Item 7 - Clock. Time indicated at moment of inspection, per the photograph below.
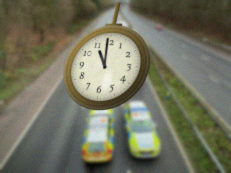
10:59
